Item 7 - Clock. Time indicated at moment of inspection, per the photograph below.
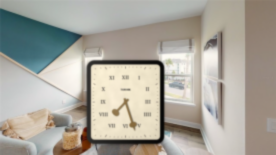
7:27
